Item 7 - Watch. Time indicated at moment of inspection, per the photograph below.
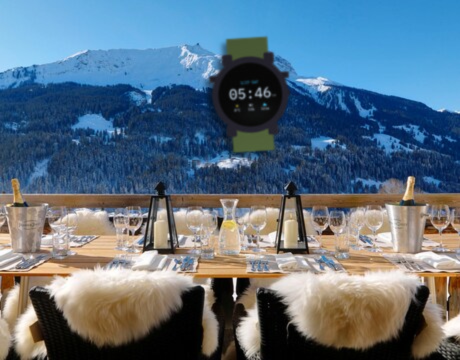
5:46
